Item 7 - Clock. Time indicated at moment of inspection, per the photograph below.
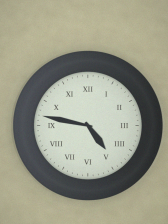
4:47
